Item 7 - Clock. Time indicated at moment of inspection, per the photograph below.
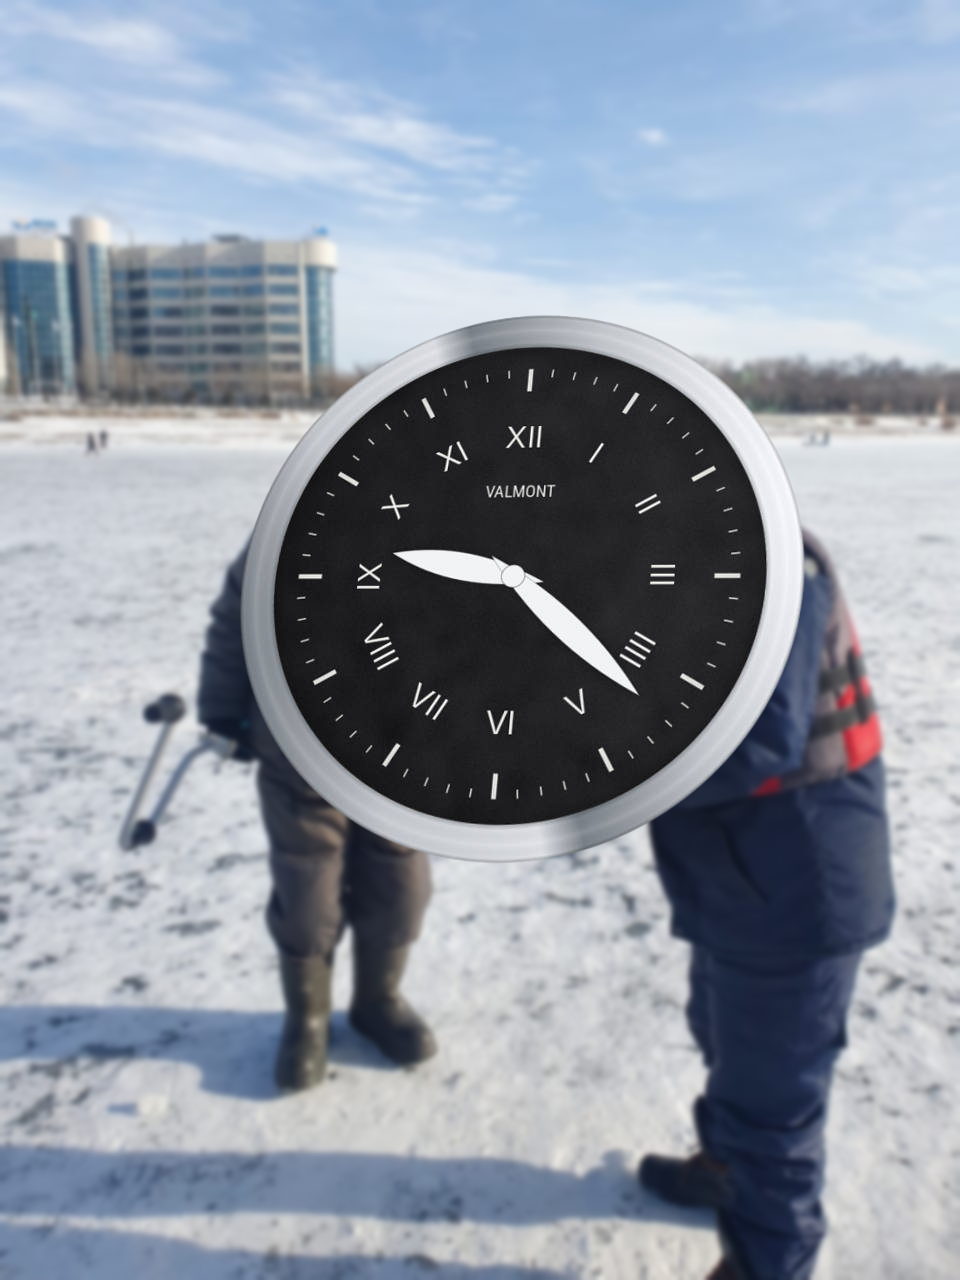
9:22
